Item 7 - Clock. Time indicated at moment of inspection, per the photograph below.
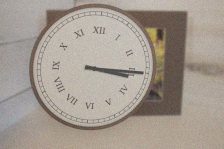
3:15
